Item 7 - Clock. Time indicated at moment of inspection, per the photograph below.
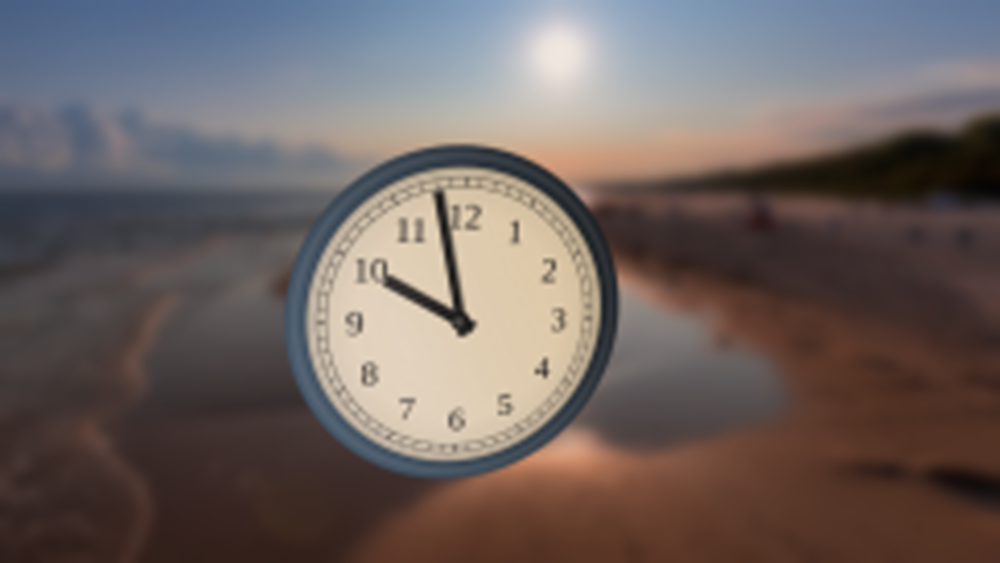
9:58
